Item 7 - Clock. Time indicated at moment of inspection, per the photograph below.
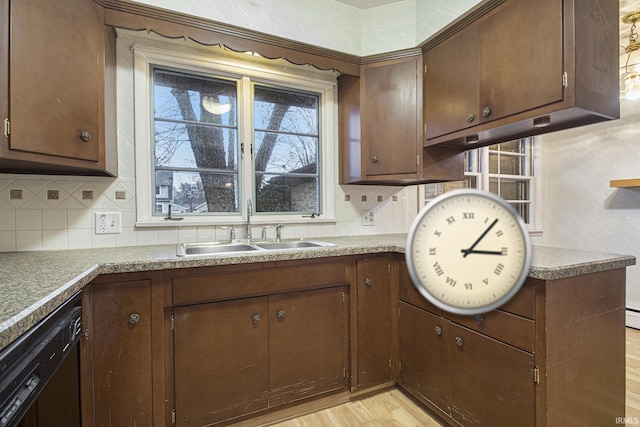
3:07
